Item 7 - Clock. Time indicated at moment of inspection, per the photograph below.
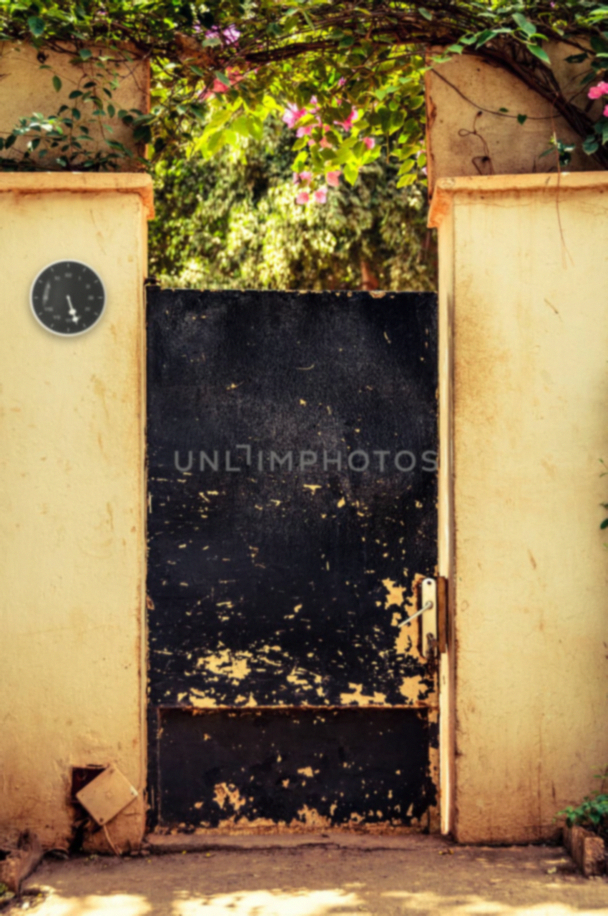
5:27
